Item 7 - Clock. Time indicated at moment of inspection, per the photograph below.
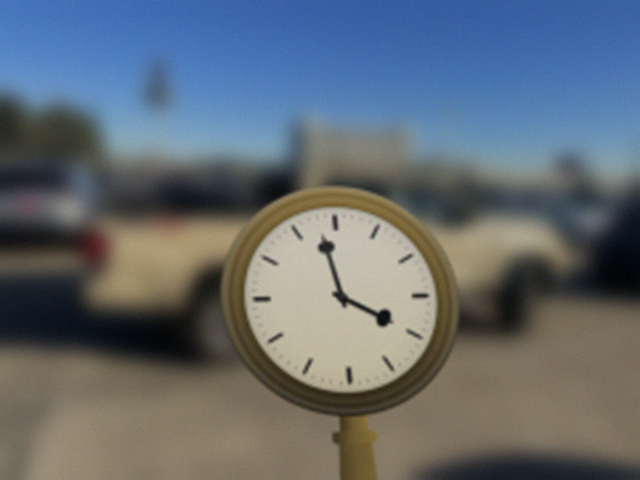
3:58
